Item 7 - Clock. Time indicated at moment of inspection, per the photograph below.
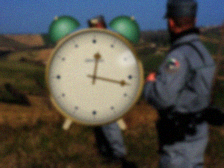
12:17
